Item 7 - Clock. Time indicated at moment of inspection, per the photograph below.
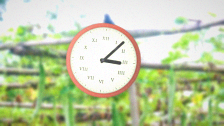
3:07
